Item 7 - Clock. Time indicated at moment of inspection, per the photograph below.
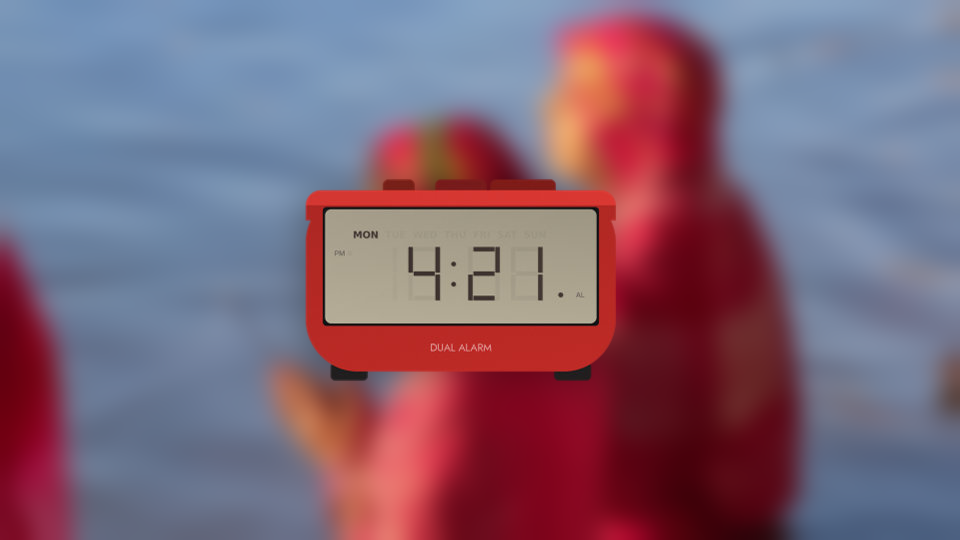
4:21
